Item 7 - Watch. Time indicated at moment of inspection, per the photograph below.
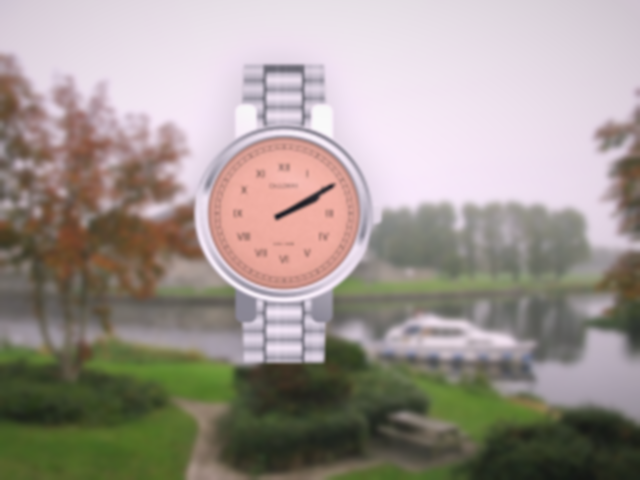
2:10
